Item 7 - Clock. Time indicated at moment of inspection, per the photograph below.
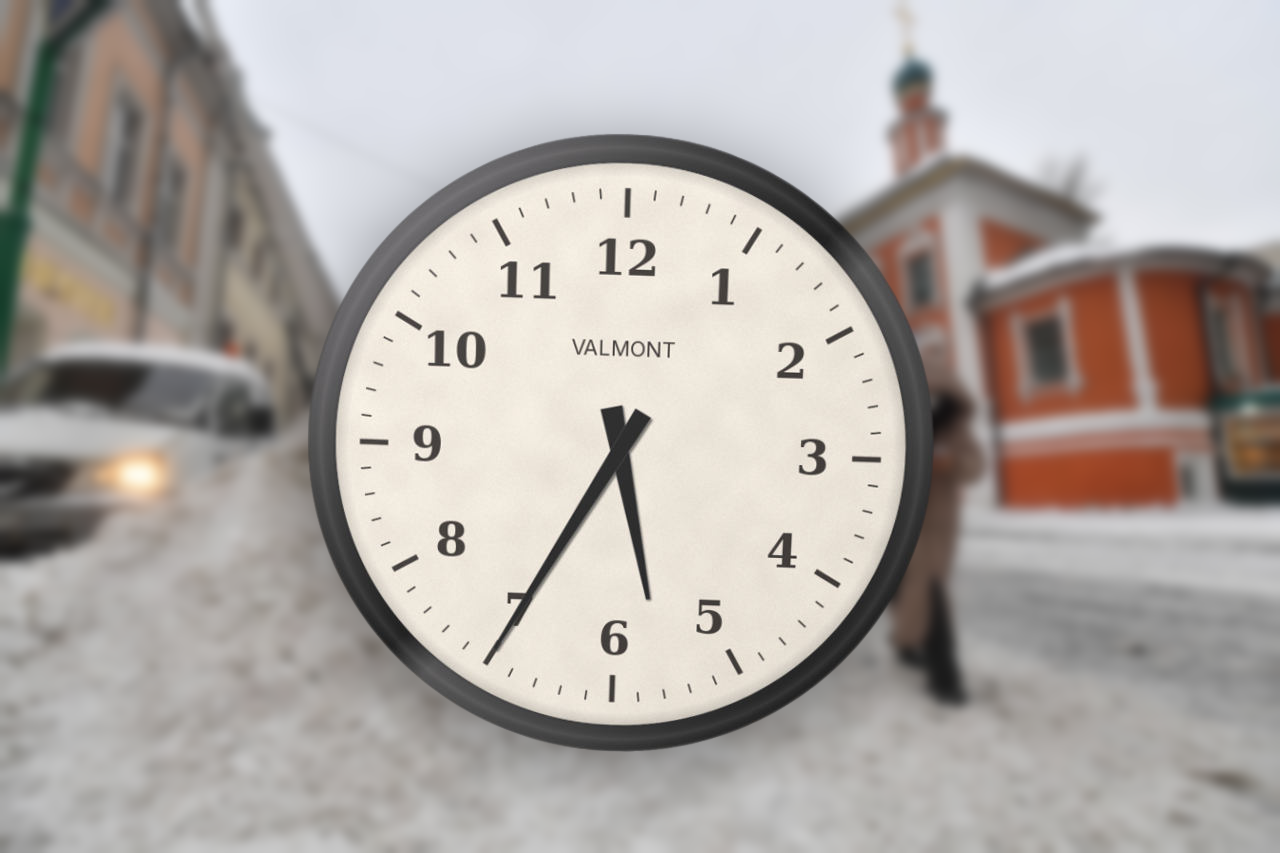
5:35
